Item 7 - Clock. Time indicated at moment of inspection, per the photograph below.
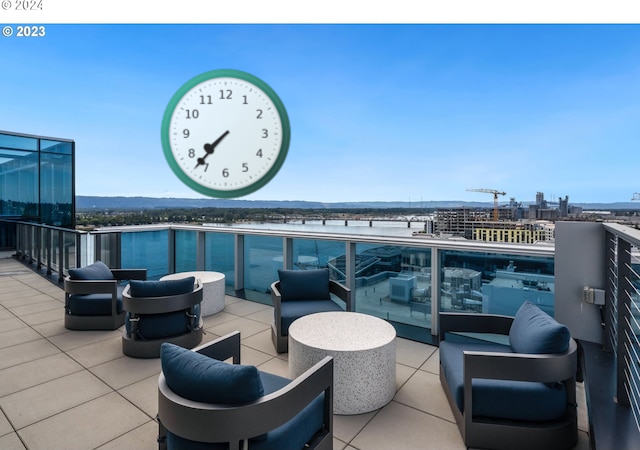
7:37
